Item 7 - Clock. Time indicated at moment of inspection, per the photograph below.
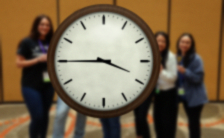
3:45
